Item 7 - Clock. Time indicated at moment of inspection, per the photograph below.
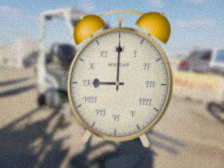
9:00
